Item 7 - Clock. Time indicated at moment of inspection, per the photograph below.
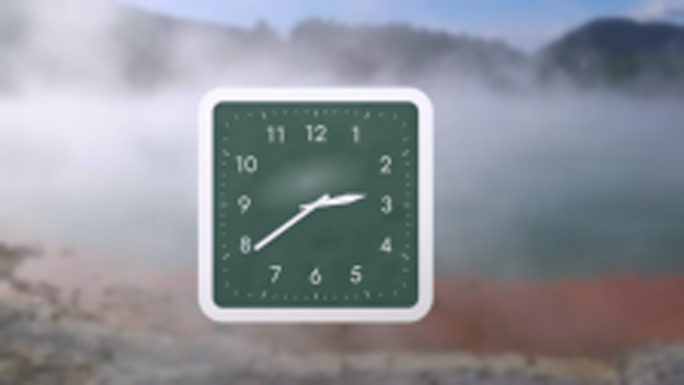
2:39
